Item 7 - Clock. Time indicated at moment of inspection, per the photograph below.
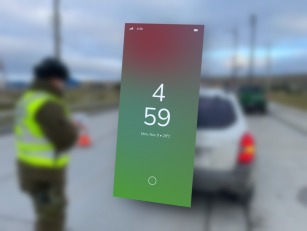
4:59
